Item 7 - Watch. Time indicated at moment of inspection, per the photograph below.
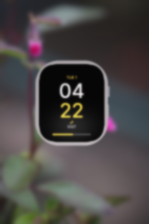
4:22
